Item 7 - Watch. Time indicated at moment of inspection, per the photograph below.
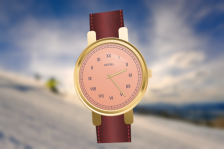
2:24
